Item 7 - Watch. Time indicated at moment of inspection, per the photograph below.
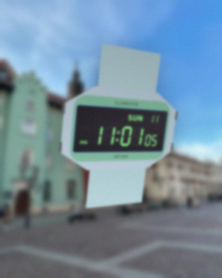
11:01
